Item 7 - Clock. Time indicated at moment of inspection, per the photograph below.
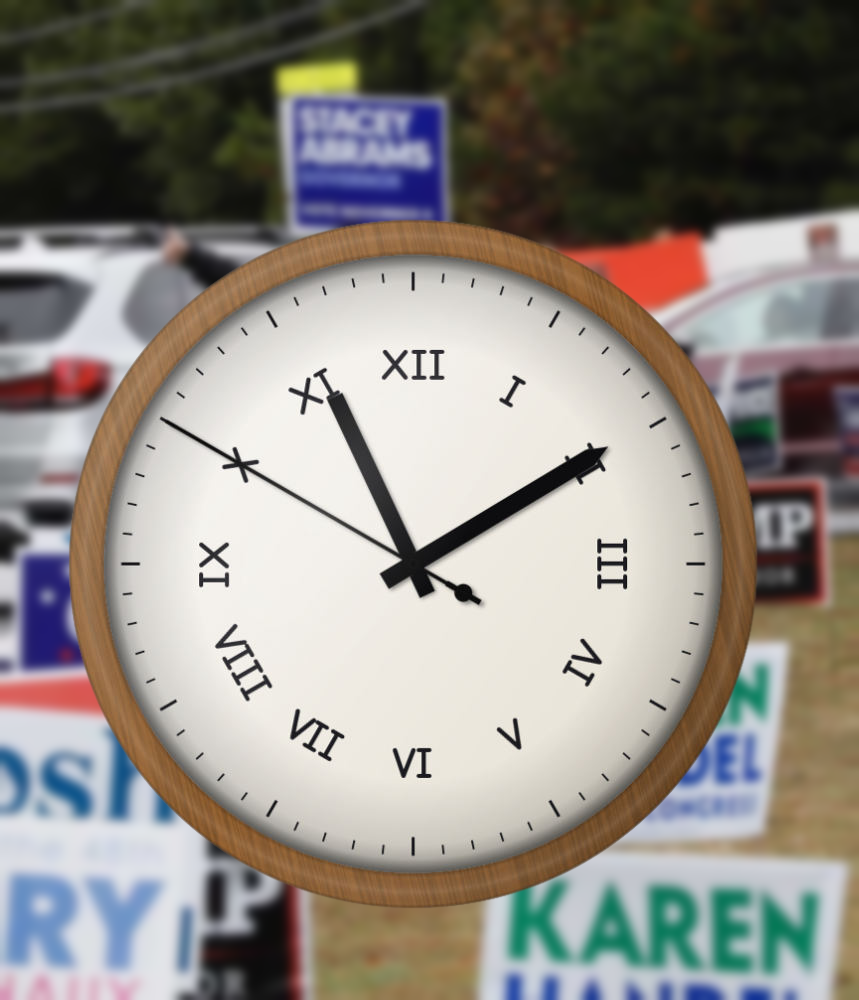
11:09:50
